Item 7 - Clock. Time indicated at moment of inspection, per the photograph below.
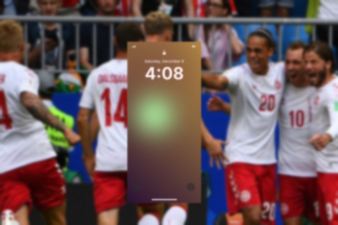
4:08
